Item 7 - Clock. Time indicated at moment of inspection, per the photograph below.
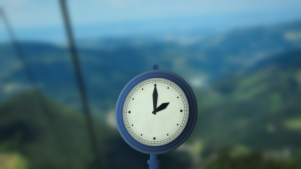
2:00
